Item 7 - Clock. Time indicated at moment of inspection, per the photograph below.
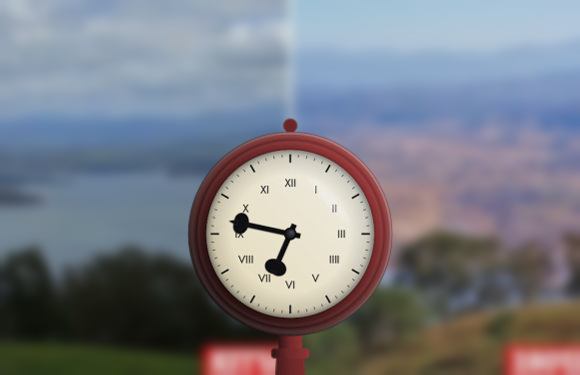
6:47
